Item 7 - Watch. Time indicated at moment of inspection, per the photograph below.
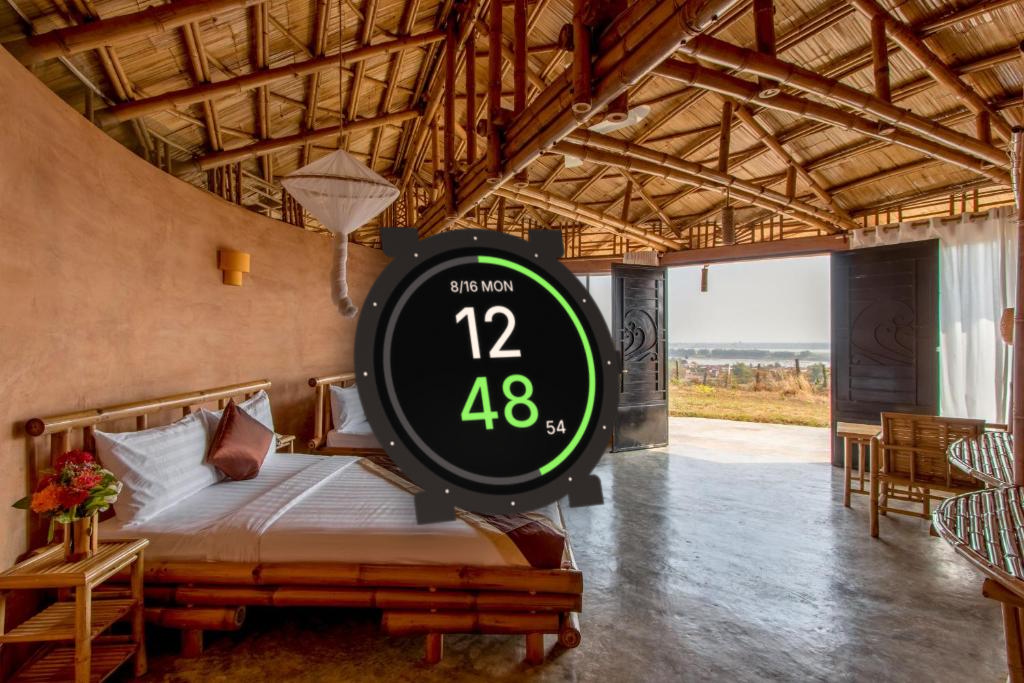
12:48:54
